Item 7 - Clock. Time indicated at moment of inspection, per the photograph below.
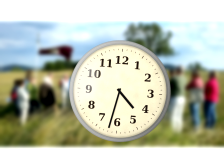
4:32
